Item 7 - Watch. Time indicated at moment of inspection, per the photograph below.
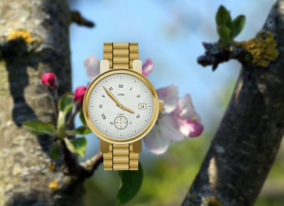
3:53
